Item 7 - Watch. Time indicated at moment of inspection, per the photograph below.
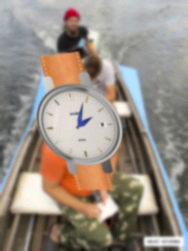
2:04
